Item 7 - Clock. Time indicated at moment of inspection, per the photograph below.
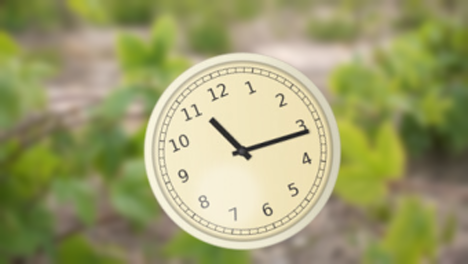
11:16
